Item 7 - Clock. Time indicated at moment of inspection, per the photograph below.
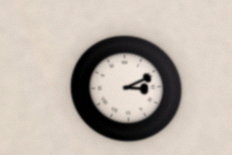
3:11
